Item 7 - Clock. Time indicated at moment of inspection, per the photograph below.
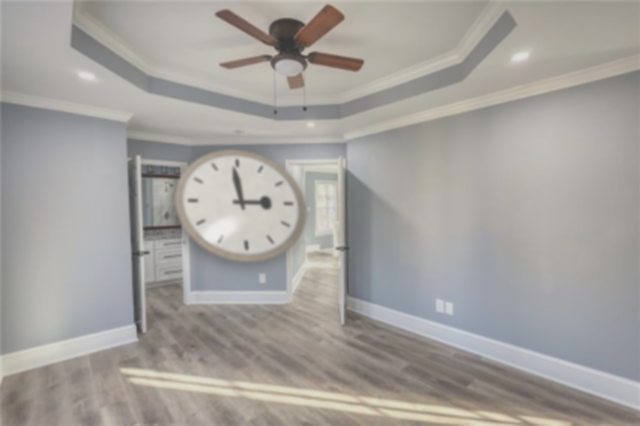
2:59
